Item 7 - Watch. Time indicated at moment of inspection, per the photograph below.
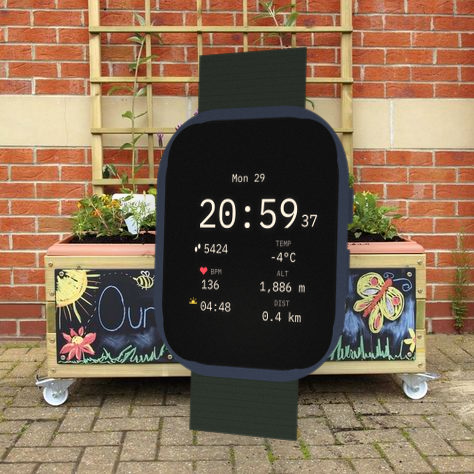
20:59:37
